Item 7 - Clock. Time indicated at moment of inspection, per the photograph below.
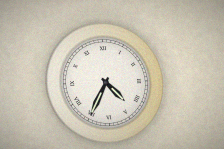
4:35
